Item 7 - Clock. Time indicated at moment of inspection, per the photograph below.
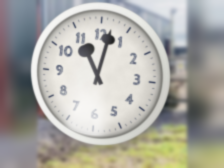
11:02
